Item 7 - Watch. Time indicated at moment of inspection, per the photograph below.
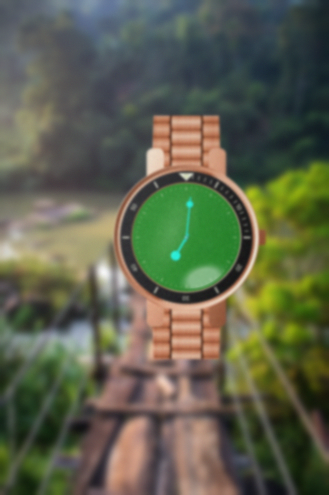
7:01
